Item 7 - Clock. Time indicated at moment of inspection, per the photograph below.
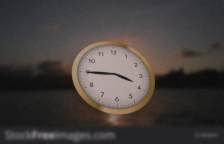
3:45
